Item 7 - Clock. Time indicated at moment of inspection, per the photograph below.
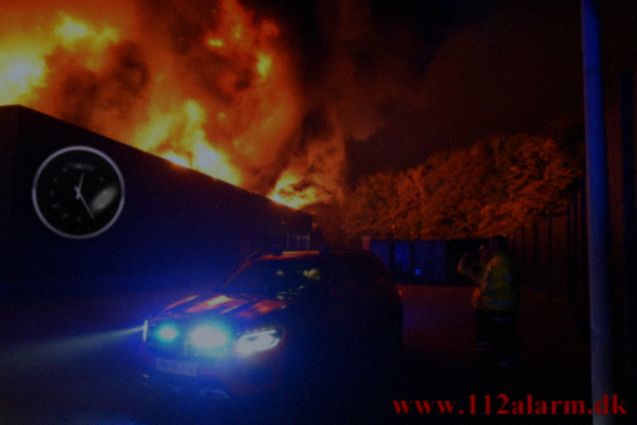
12:25
